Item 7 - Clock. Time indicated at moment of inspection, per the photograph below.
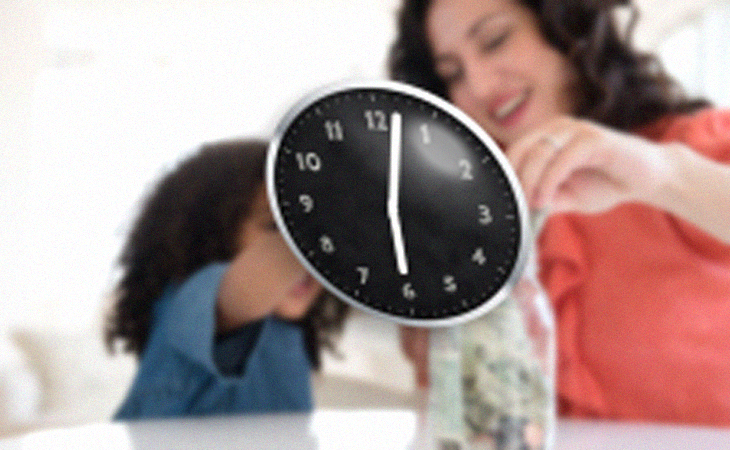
6:02
